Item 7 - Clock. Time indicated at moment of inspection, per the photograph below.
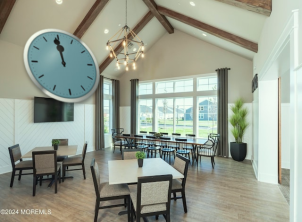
11:59
